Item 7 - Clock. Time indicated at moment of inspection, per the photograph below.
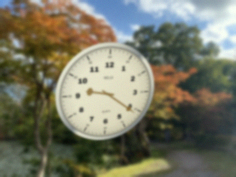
9:21
